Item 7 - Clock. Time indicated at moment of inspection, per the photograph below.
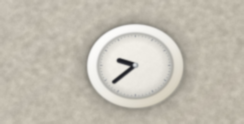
9:38
